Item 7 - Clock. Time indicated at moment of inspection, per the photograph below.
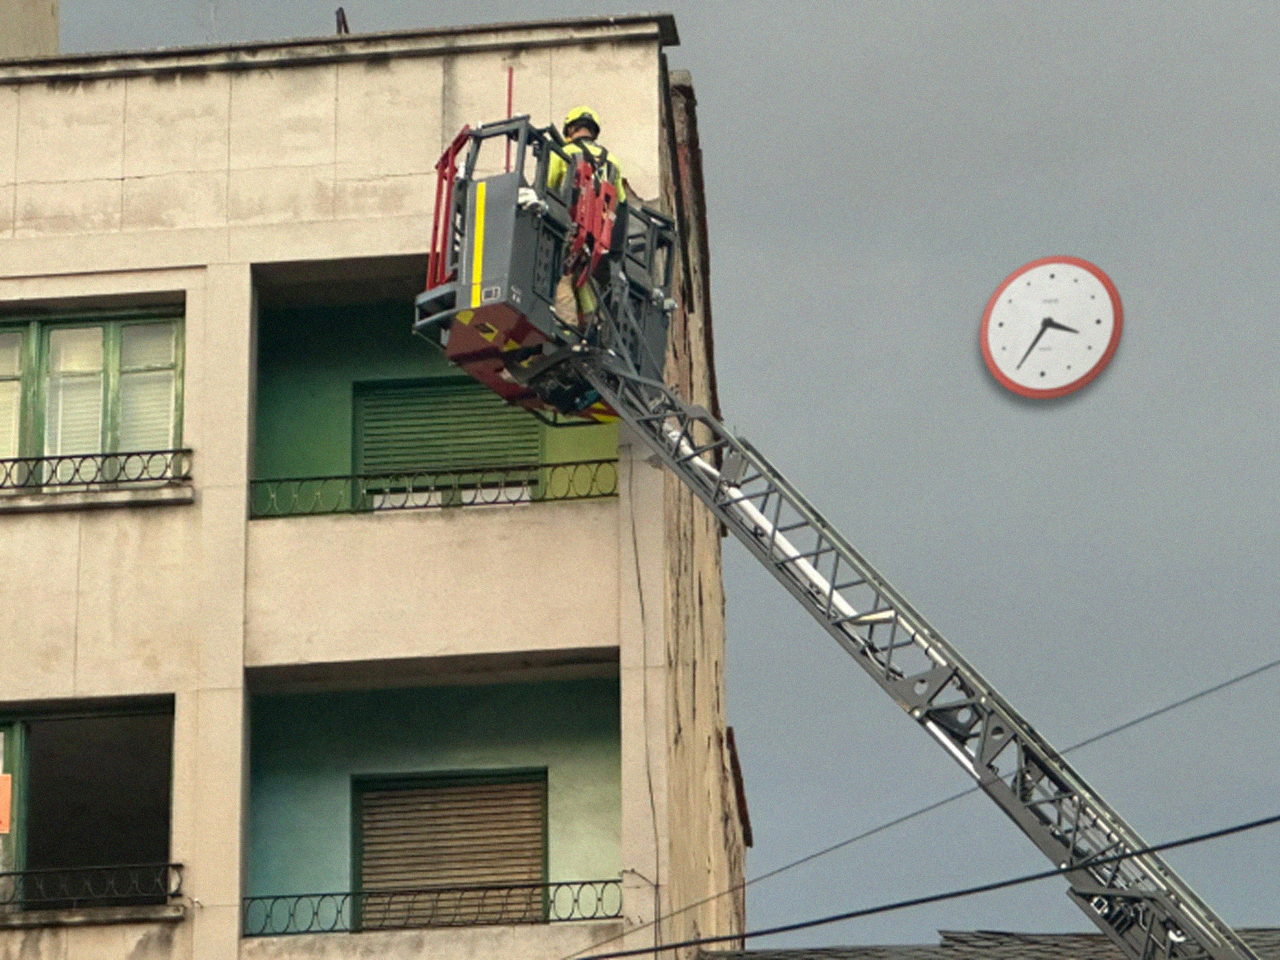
3:35
